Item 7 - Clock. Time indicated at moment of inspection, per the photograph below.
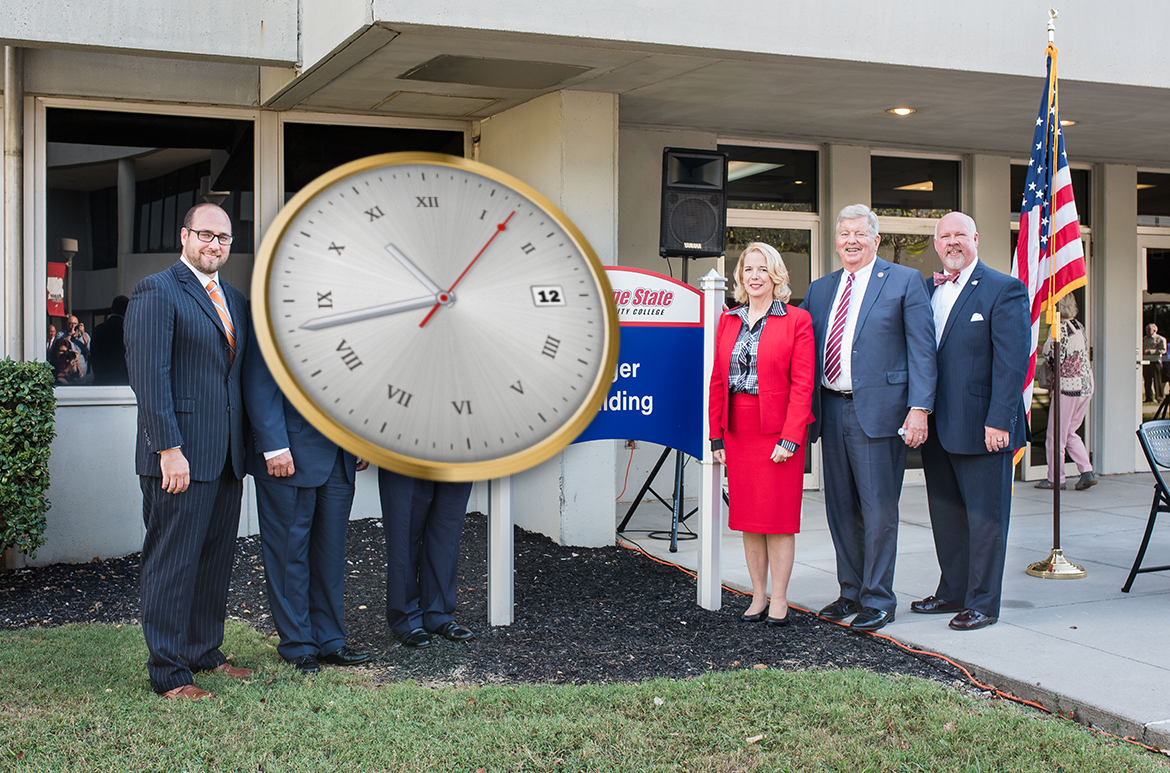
10:43:07
